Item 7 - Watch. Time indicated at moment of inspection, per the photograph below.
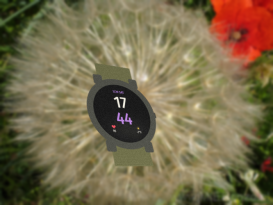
17:44
